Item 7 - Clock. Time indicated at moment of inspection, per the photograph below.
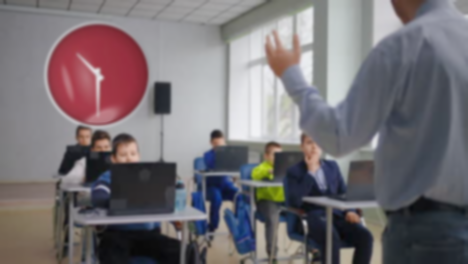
10:30
